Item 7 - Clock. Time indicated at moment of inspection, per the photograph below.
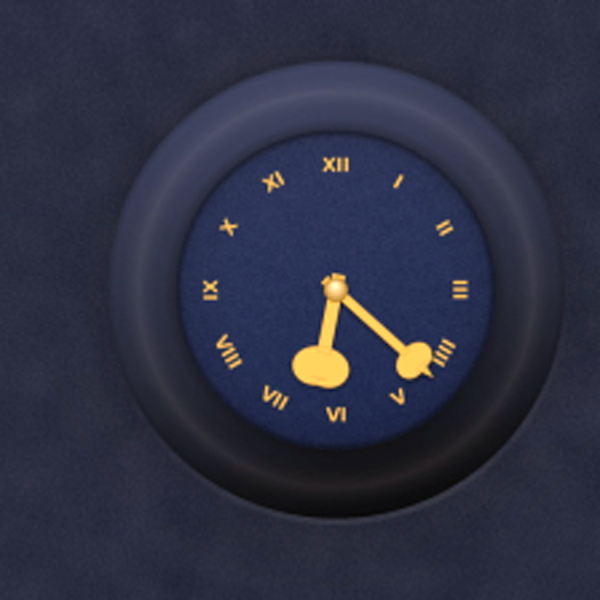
6:22
